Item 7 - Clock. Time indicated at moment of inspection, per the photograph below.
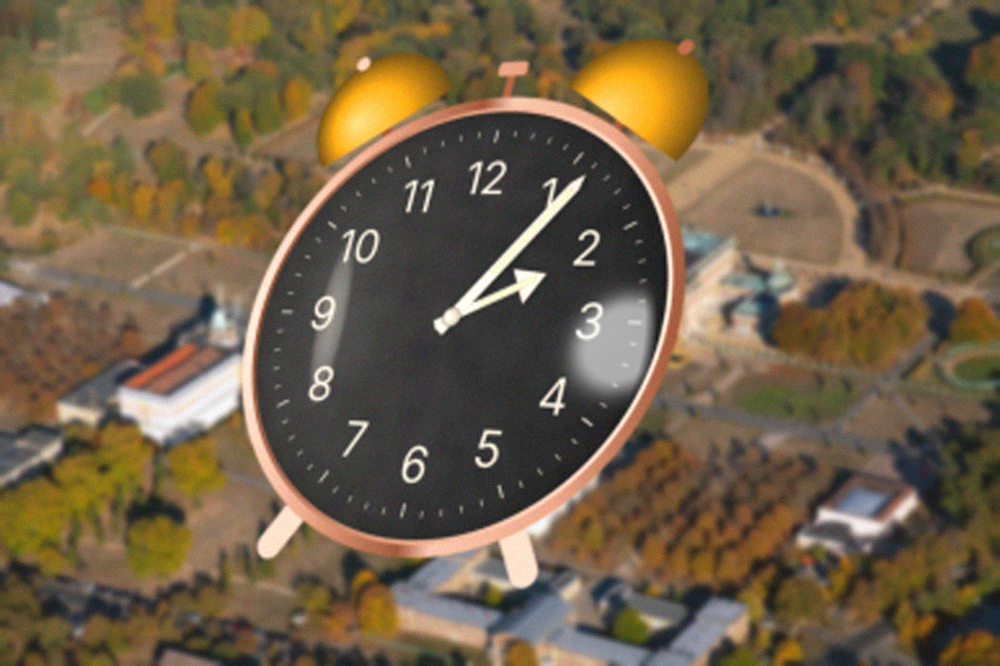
2:06
